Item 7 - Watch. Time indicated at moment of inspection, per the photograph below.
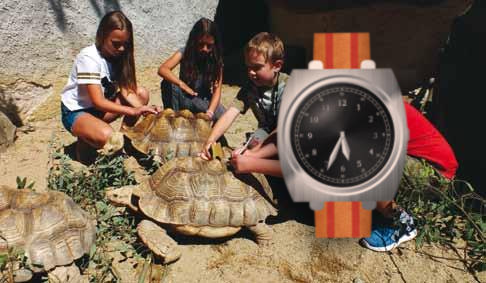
5:34
